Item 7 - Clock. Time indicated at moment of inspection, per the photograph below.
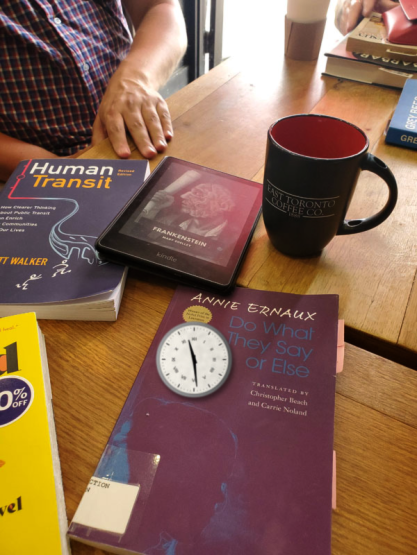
11:29
